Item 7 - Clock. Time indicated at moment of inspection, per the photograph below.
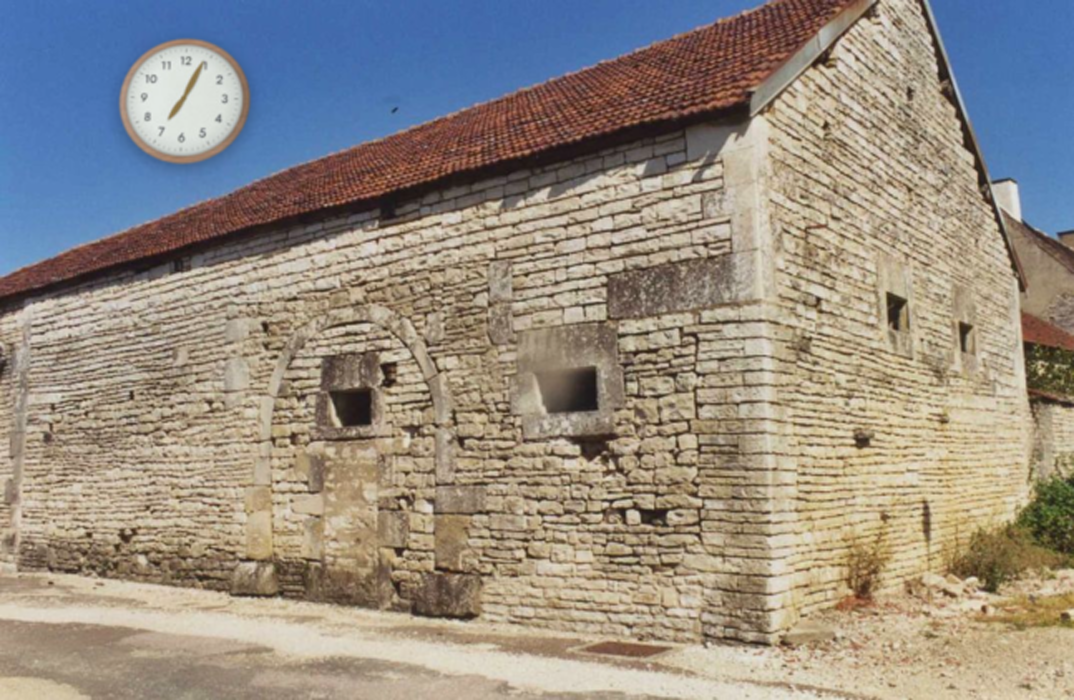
7:04
